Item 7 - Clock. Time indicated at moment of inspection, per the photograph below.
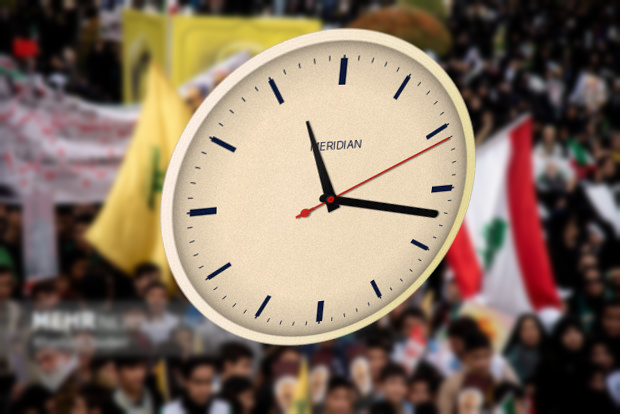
11:17:11
